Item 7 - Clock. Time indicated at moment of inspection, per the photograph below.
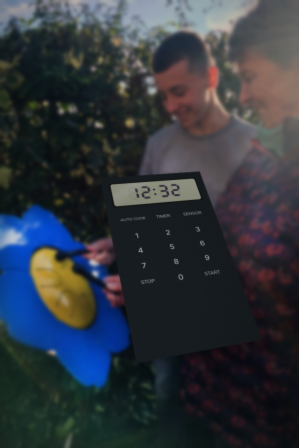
12:32
